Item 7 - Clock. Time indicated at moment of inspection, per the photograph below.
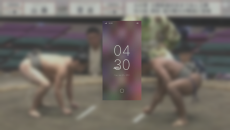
4:30
